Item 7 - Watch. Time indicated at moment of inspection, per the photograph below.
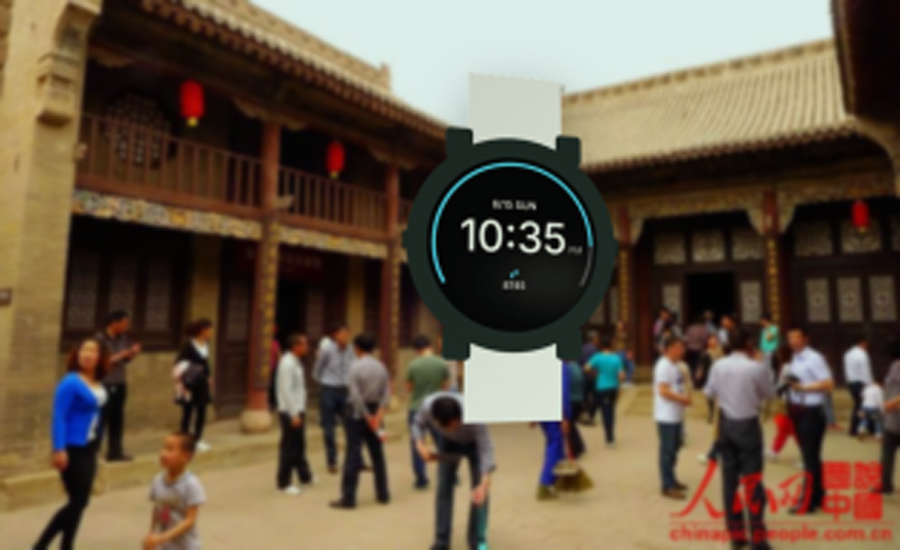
10:35
